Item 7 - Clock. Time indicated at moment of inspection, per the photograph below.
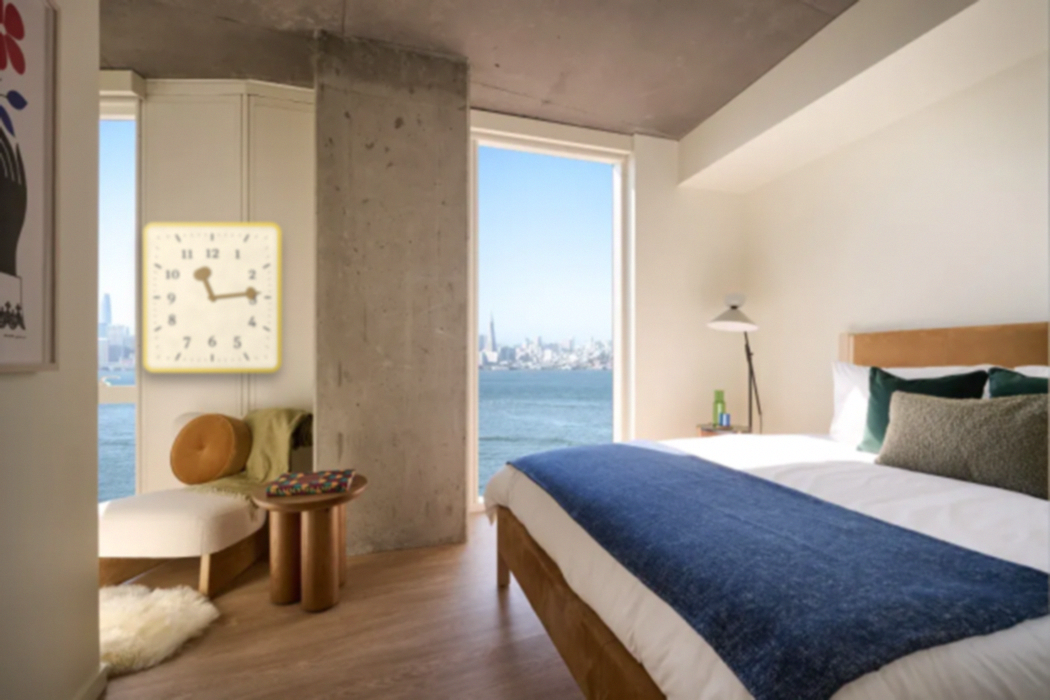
11:14
